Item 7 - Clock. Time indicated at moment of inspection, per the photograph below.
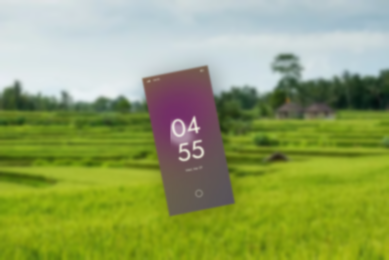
4:55
